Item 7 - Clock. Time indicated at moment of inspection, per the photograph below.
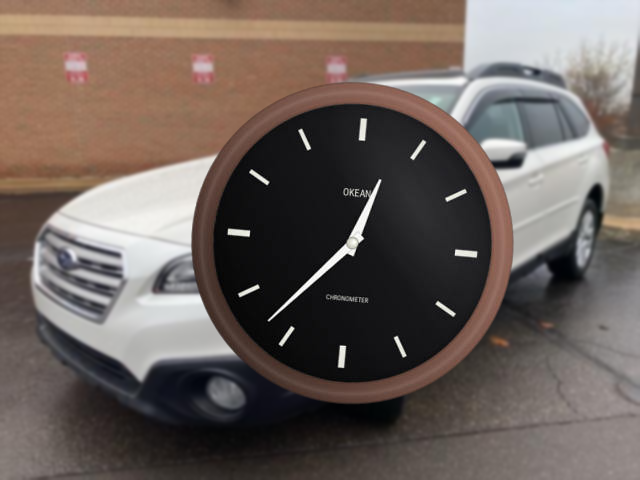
12:37
